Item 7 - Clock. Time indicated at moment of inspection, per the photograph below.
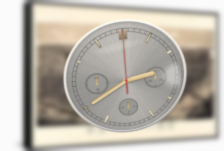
2:40
